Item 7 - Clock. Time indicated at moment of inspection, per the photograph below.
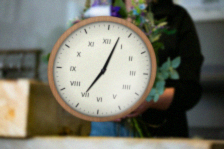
7:03
